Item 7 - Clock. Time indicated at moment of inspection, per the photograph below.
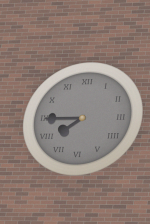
7:45
